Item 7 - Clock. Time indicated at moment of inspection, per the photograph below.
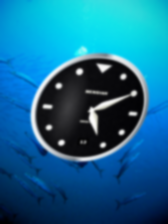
5:10
